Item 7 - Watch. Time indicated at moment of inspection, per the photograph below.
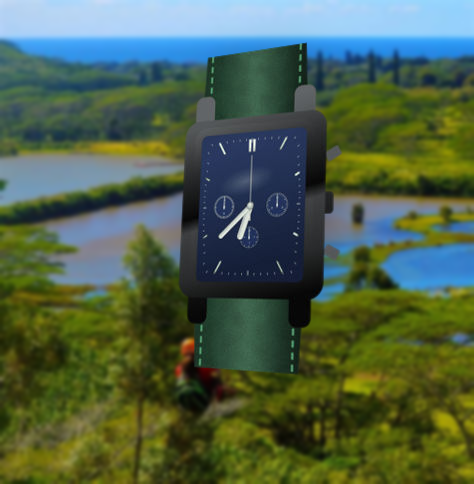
6:38
